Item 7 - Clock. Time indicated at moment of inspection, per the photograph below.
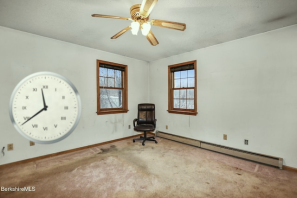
11:39
